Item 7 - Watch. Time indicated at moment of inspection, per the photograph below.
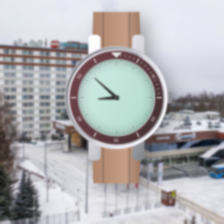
8:52
